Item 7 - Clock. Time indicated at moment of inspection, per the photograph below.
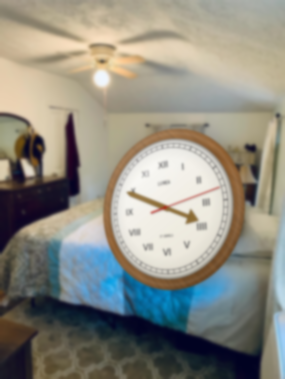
3:49:13
